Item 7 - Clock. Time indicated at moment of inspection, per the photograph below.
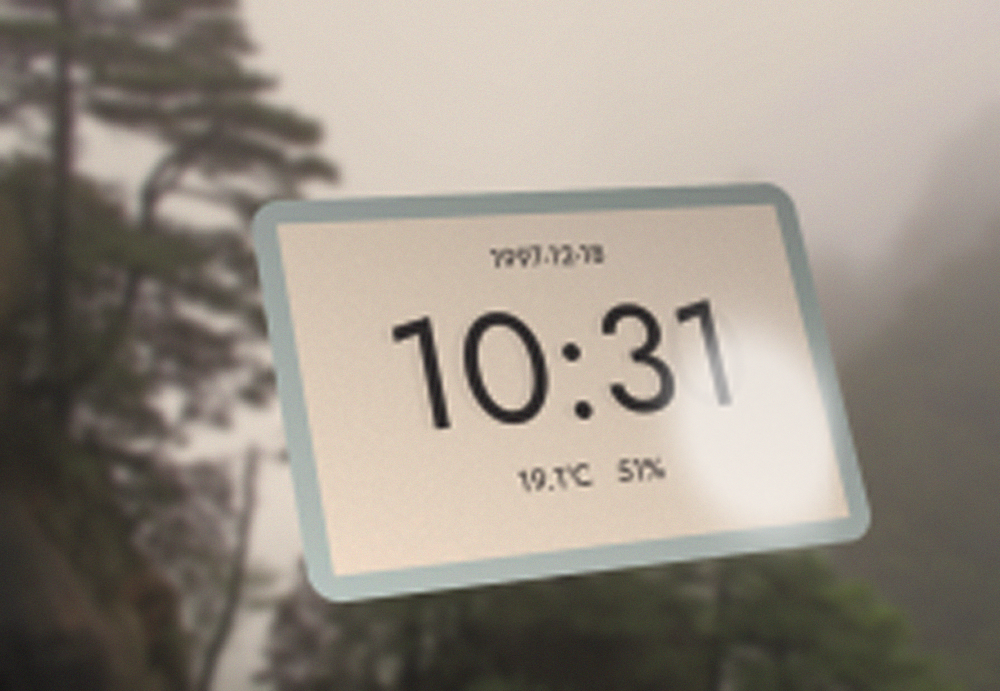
10:31
